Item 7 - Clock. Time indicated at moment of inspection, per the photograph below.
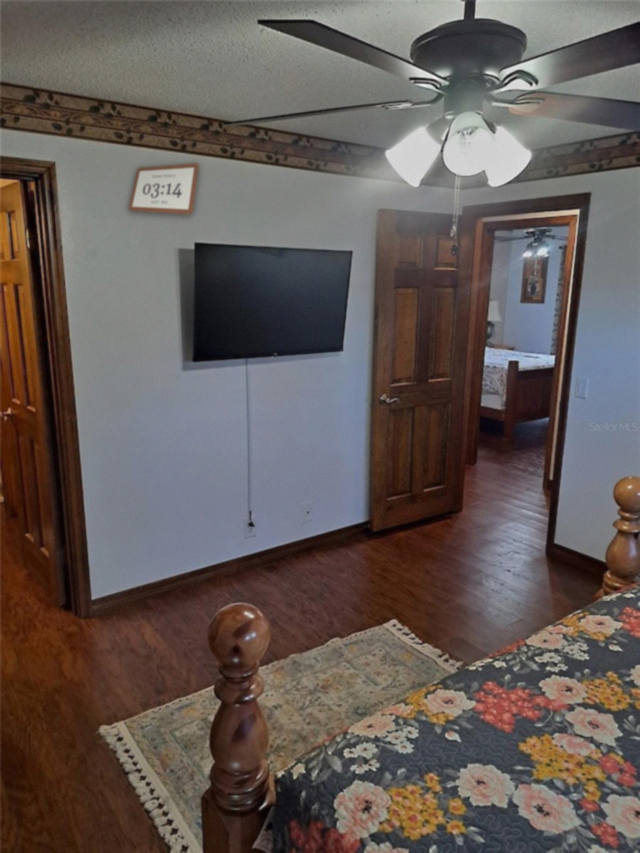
3:14
